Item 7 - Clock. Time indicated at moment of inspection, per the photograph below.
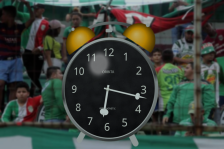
6:17
